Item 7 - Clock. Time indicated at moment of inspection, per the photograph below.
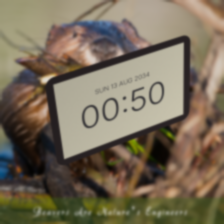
0:50
